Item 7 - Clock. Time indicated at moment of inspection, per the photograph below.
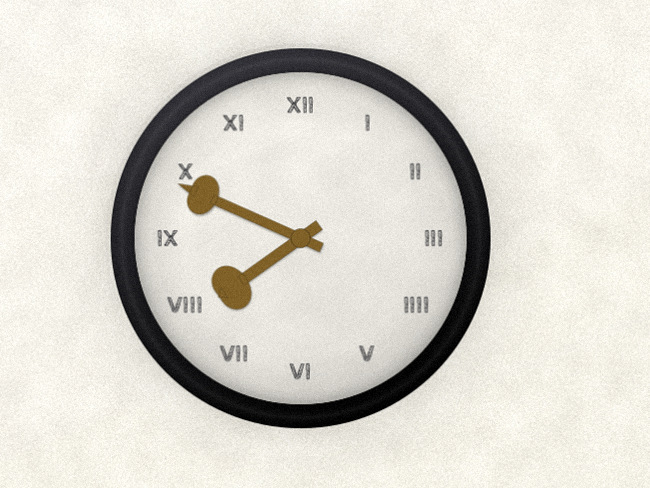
7:49
